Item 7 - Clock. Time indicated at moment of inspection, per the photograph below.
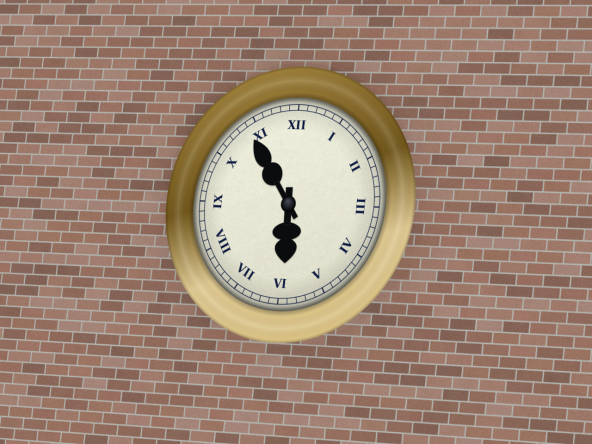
5:54
